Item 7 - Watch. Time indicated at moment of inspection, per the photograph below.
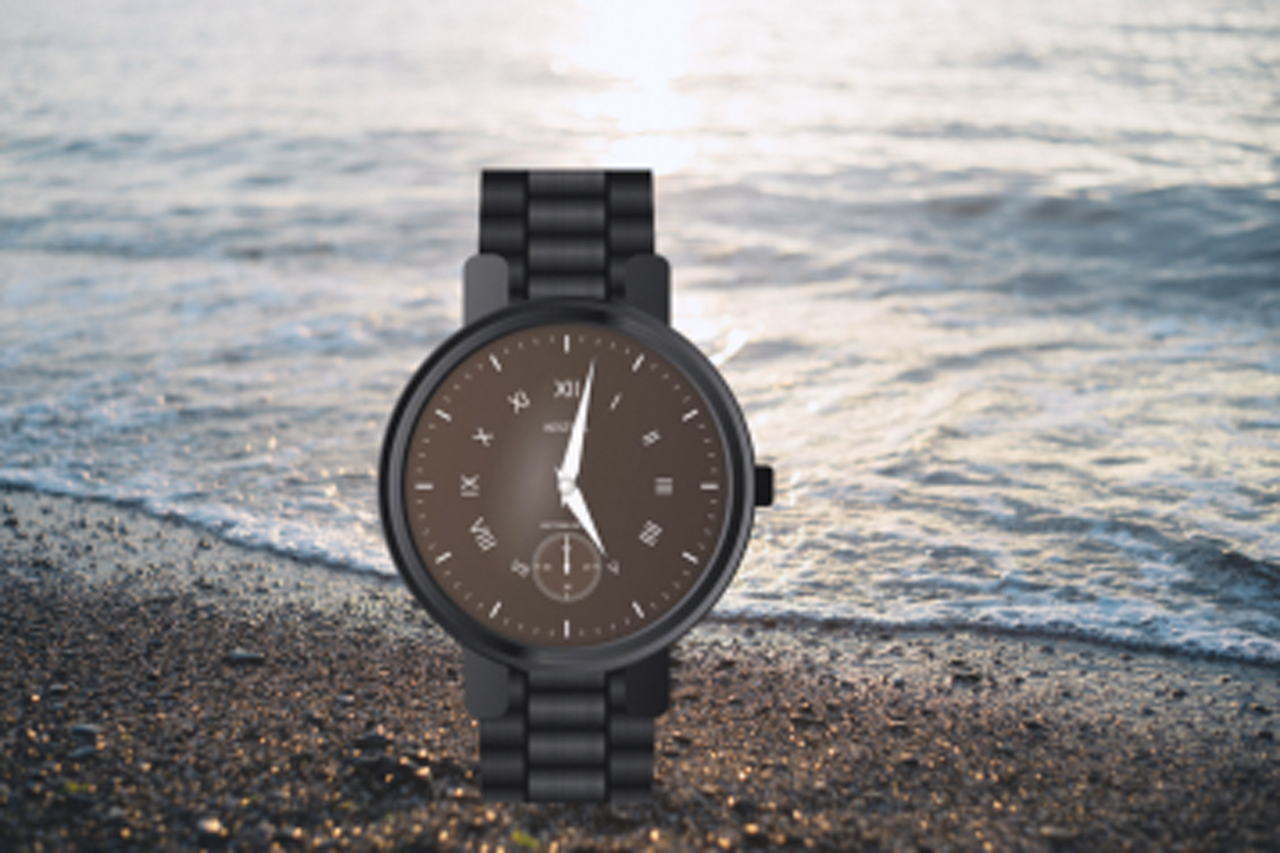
5:02
